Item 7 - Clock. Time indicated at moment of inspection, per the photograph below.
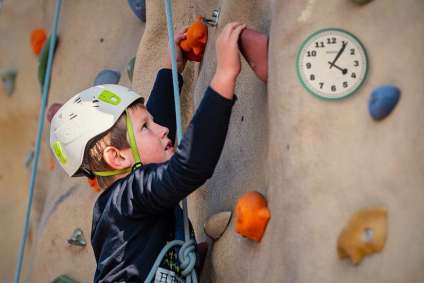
4:06
